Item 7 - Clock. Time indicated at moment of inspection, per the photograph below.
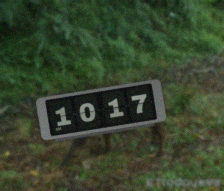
10:17
